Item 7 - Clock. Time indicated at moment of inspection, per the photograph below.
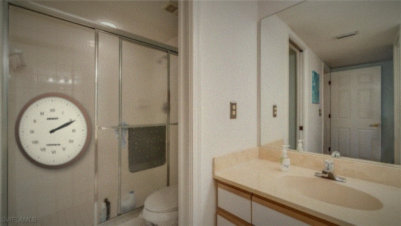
2:11
